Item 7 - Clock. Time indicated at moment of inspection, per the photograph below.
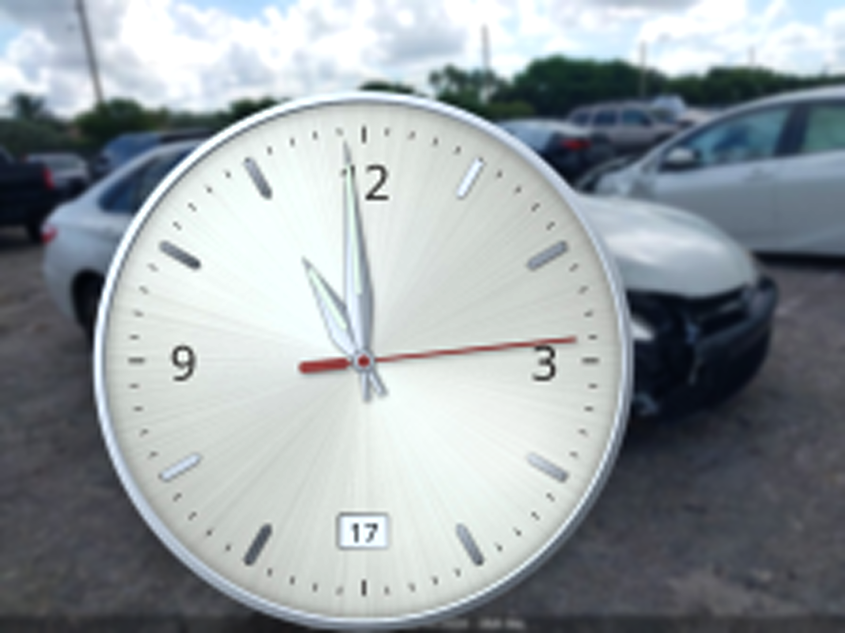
10:59:14
